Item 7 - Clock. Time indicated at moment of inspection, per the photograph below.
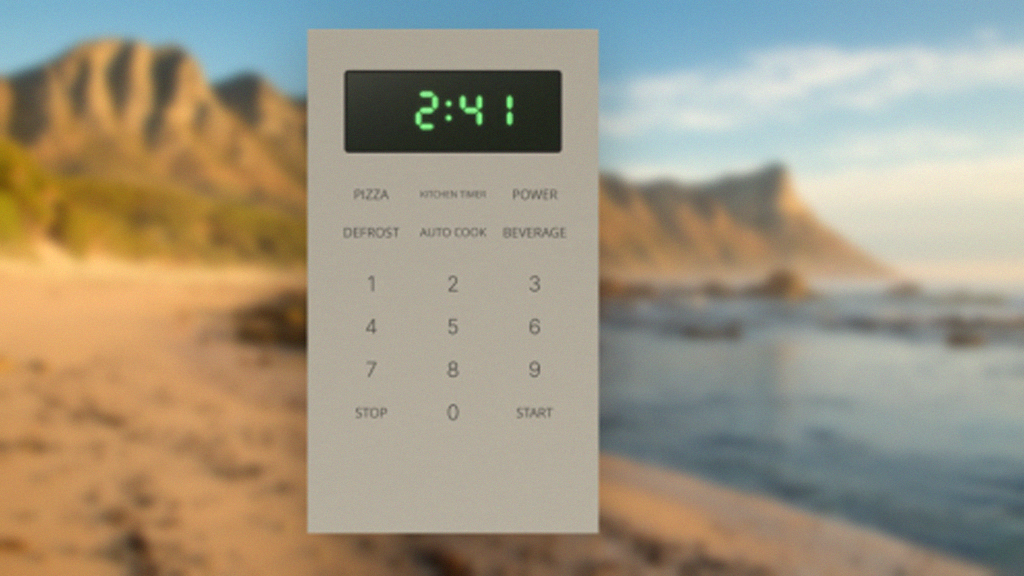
2:41
